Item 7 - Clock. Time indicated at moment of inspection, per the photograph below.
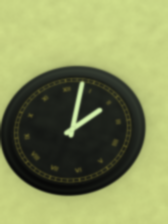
2:03
